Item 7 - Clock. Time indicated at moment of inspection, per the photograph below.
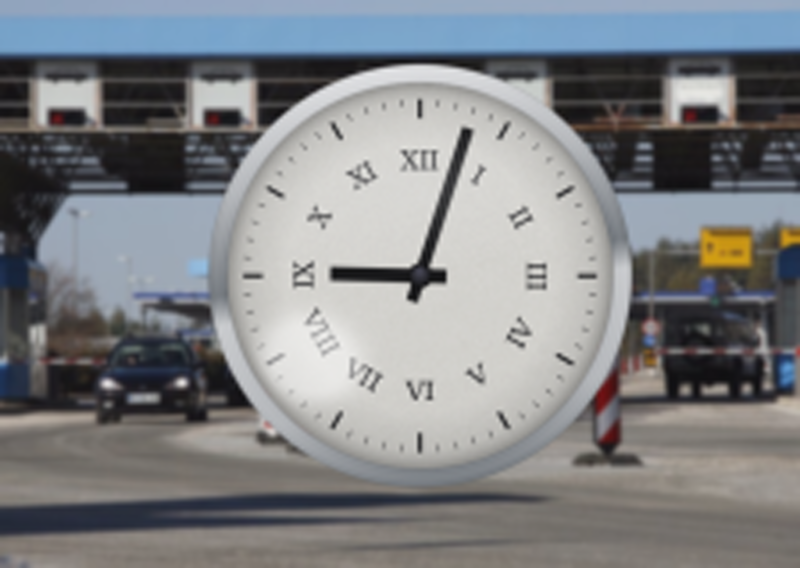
9:03
